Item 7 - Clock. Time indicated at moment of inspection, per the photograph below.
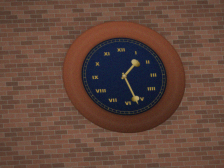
1:27
